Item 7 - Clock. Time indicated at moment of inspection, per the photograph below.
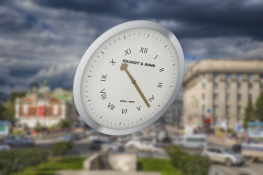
10:22
